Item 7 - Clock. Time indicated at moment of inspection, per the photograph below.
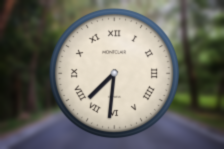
7:31
